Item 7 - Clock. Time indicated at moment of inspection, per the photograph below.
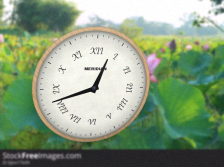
12:42
